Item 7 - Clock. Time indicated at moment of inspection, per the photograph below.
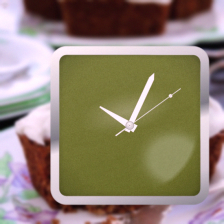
10:04:09
